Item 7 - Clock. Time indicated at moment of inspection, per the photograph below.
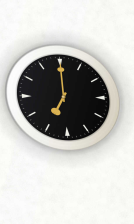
7:00
